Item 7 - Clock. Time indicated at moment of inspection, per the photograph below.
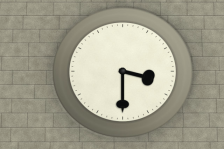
3:30
